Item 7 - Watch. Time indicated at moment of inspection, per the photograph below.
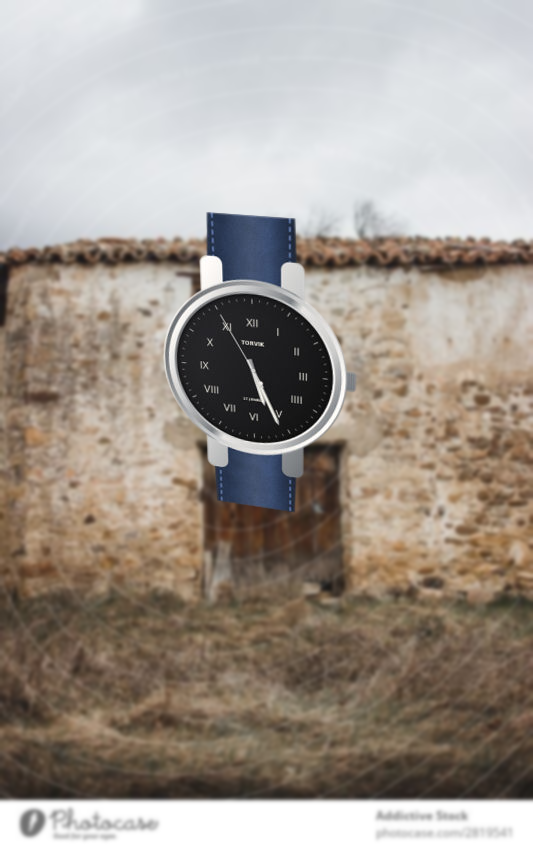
5:25:55
